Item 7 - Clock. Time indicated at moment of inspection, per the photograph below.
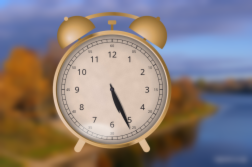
5:26
